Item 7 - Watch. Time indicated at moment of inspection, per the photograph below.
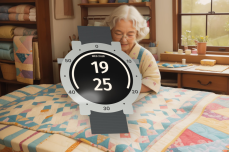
19:25
